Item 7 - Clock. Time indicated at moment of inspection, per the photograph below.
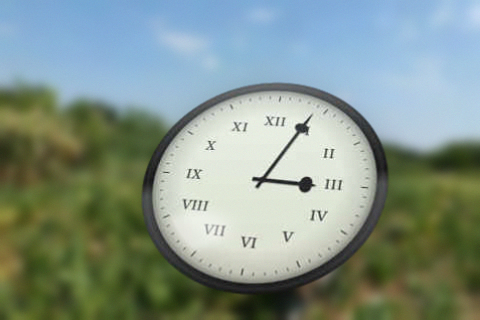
3:04
